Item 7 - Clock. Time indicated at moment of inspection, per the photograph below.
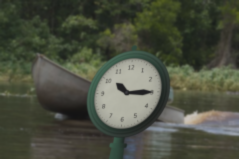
10:15
